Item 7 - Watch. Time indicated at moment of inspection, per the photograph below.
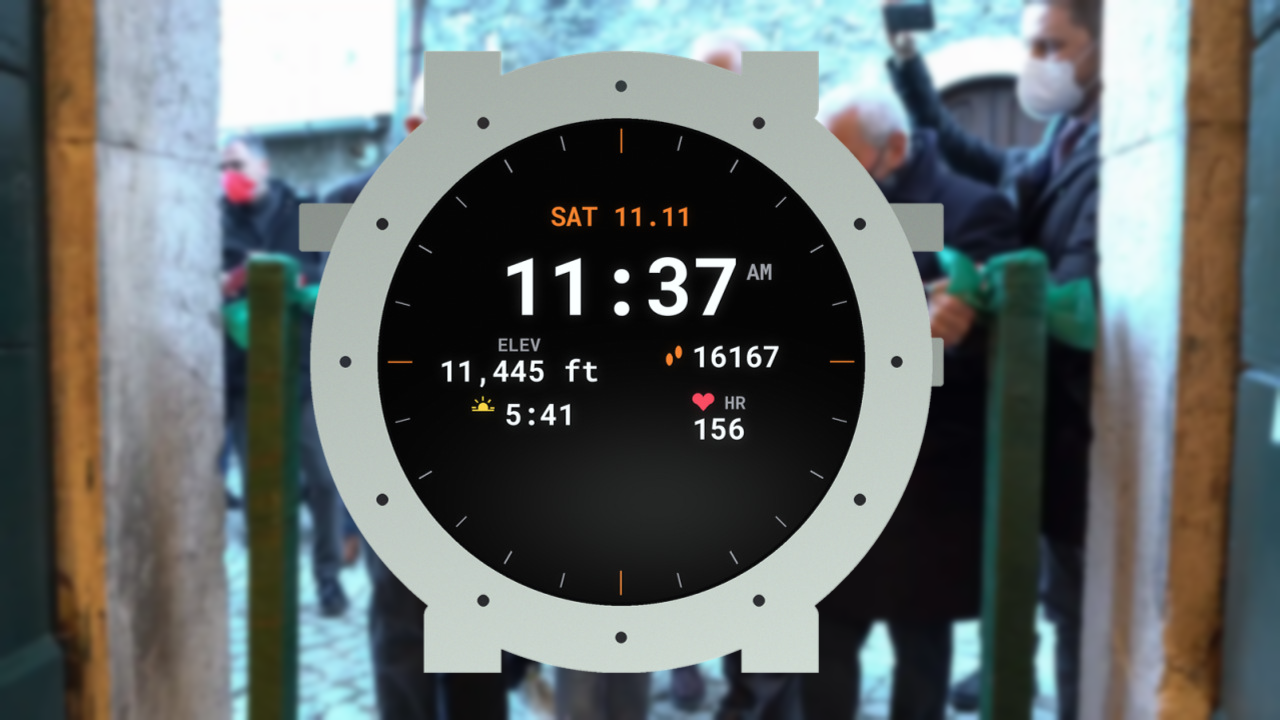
11:37
